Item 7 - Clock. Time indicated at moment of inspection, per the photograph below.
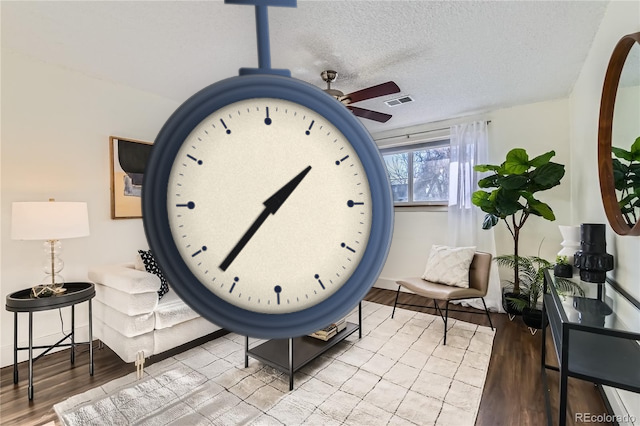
1:37
